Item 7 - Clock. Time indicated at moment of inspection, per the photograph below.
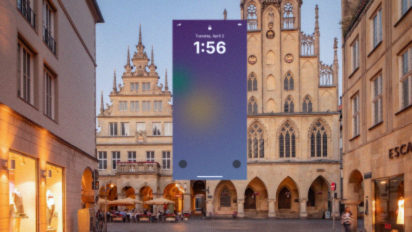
1:56
